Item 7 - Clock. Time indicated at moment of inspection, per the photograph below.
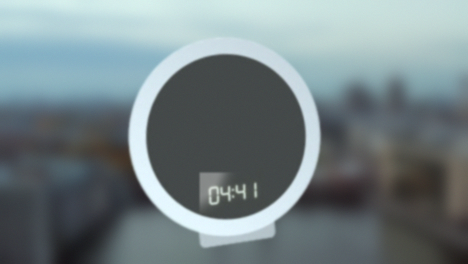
4:41
